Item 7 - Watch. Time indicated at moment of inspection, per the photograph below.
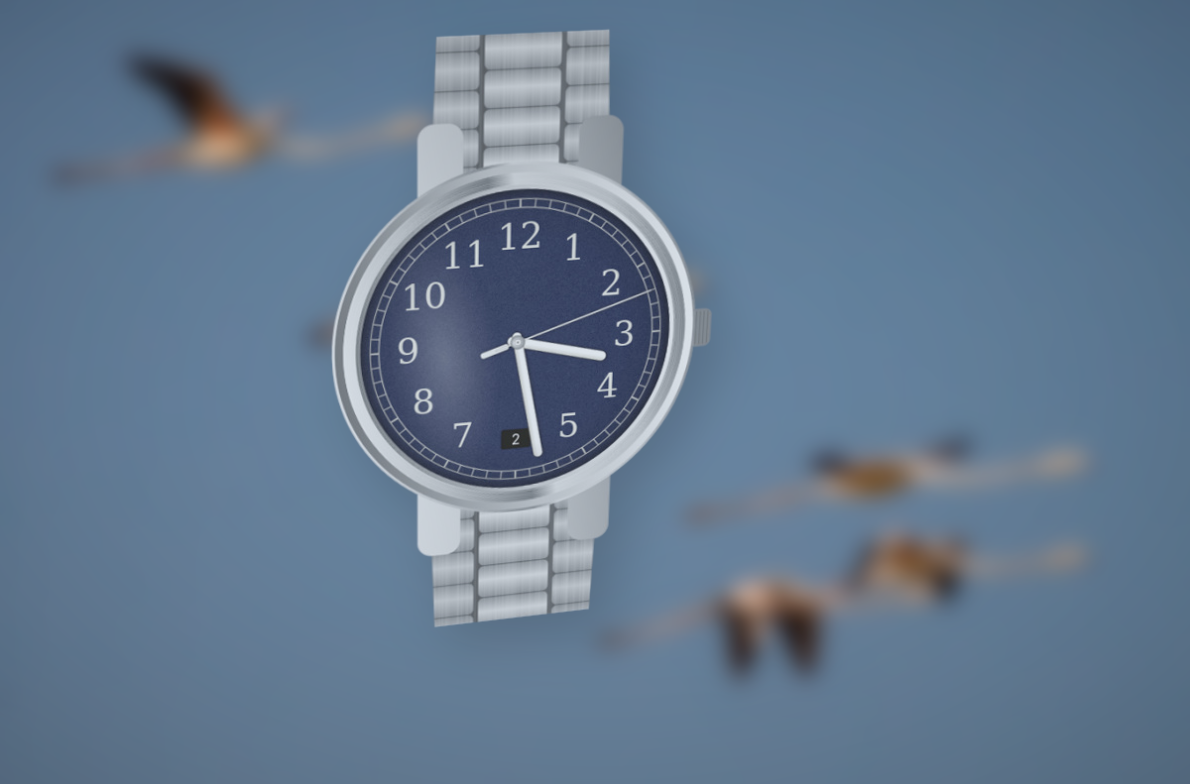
3:28:12
